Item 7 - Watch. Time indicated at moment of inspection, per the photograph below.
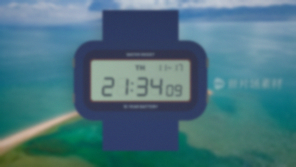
21:34
